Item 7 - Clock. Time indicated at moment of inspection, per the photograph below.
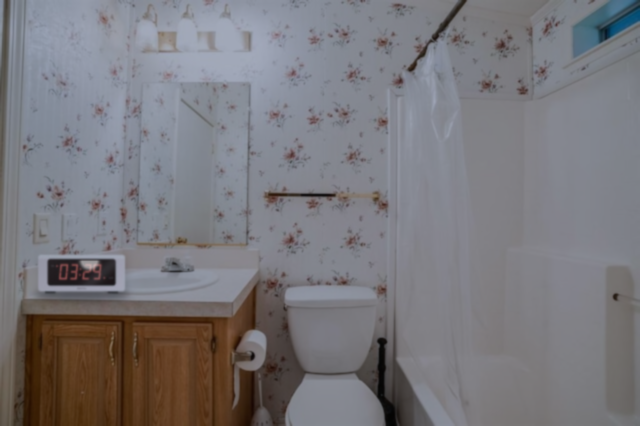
3:29
